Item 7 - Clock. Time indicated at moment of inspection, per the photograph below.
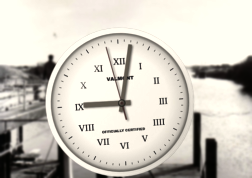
9:01:58
